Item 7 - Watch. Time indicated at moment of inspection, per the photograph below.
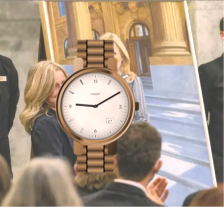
9:10
